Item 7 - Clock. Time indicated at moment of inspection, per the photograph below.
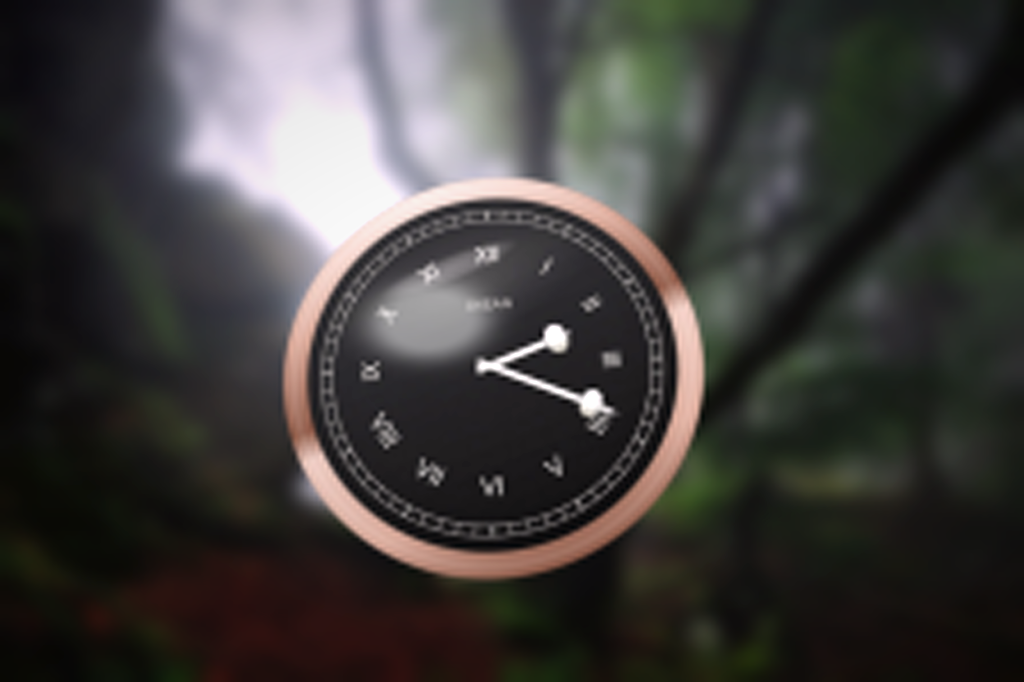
2:19
